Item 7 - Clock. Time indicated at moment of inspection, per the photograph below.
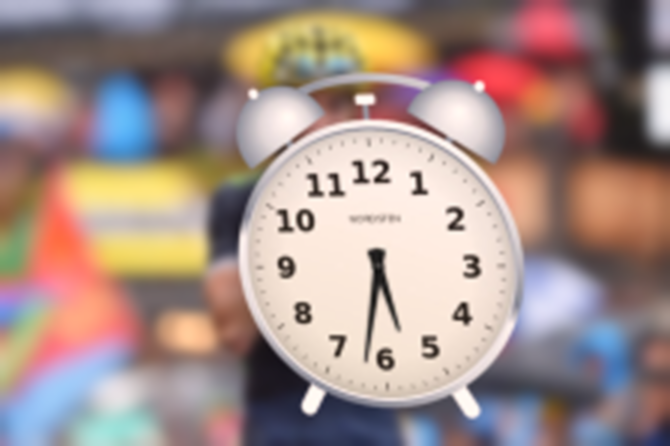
5:32
